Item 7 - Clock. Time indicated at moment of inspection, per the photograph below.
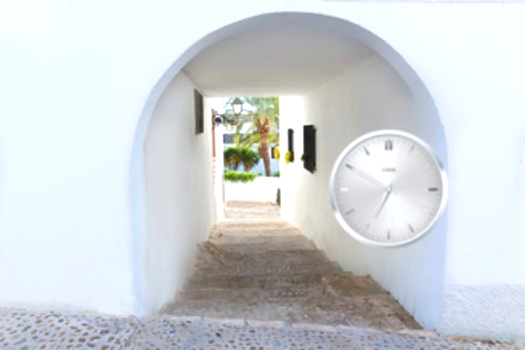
6:50
